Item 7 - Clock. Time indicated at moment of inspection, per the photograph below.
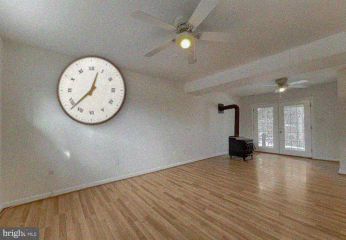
12:38
